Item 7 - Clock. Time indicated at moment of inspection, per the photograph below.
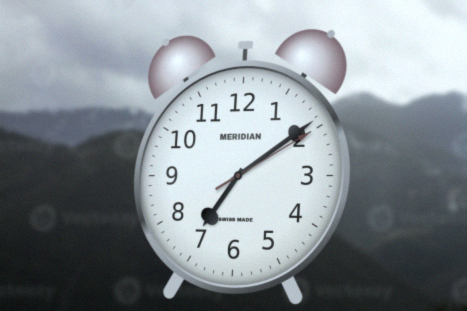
7:09:10
